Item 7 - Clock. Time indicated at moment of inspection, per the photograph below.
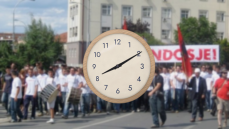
8:10
